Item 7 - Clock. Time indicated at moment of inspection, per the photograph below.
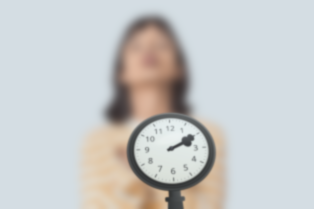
2:10
